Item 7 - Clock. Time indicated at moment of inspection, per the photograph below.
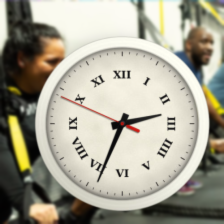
2:33:49
